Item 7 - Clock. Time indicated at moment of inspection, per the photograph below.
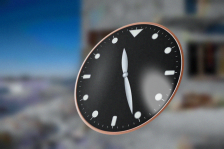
11:26
